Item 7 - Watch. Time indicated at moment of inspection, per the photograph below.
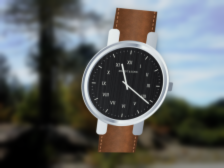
11:21
